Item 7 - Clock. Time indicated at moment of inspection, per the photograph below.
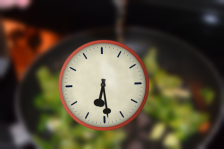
6:29
